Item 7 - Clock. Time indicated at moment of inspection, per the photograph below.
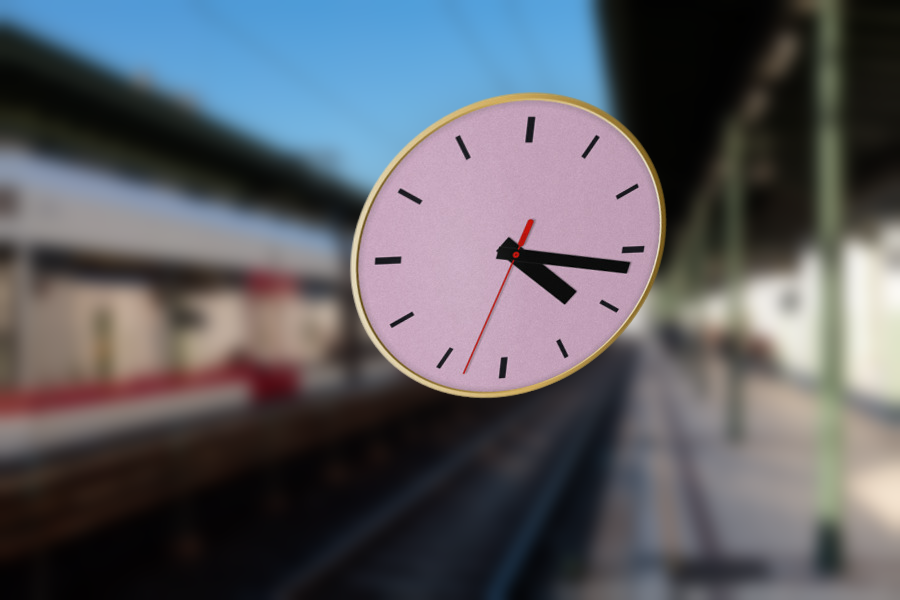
4:16:33
